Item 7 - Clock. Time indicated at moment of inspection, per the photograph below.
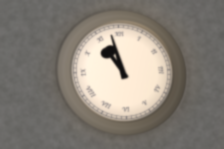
10:58
